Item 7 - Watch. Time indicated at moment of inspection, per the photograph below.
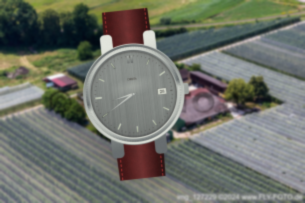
8:40
